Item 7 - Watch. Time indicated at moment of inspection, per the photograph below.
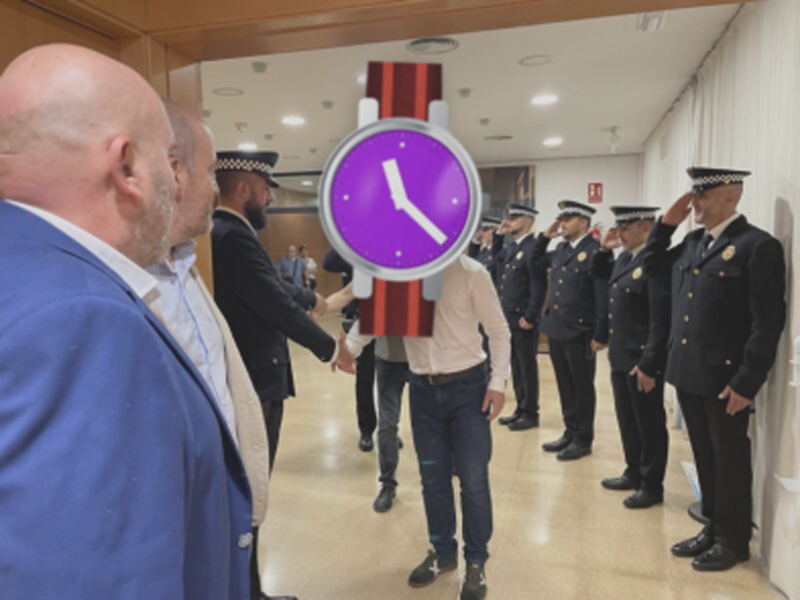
11:22
